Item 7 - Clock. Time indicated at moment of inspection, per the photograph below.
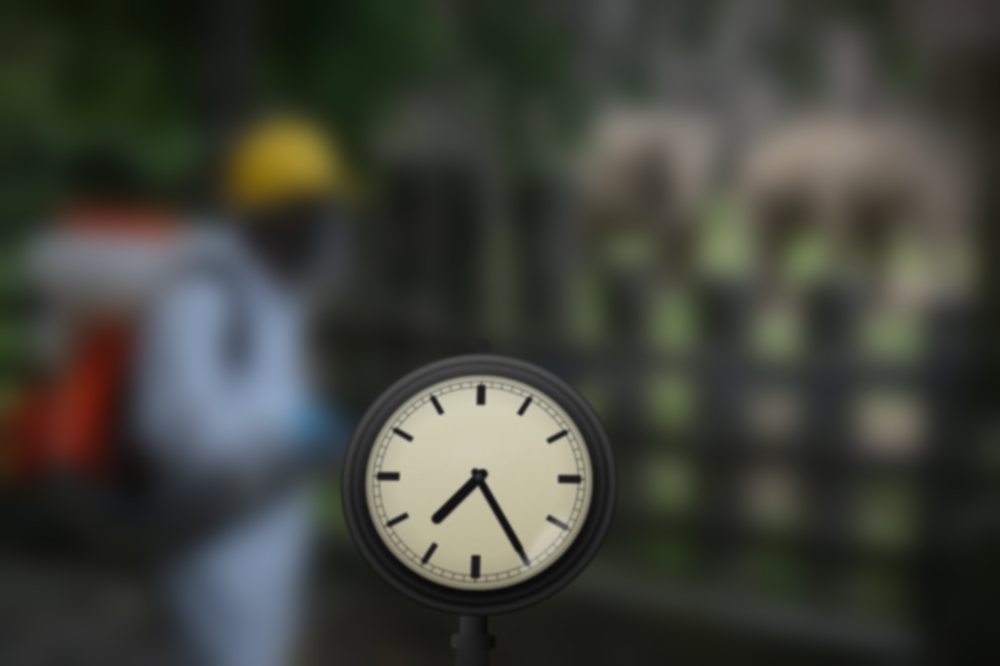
7:25
